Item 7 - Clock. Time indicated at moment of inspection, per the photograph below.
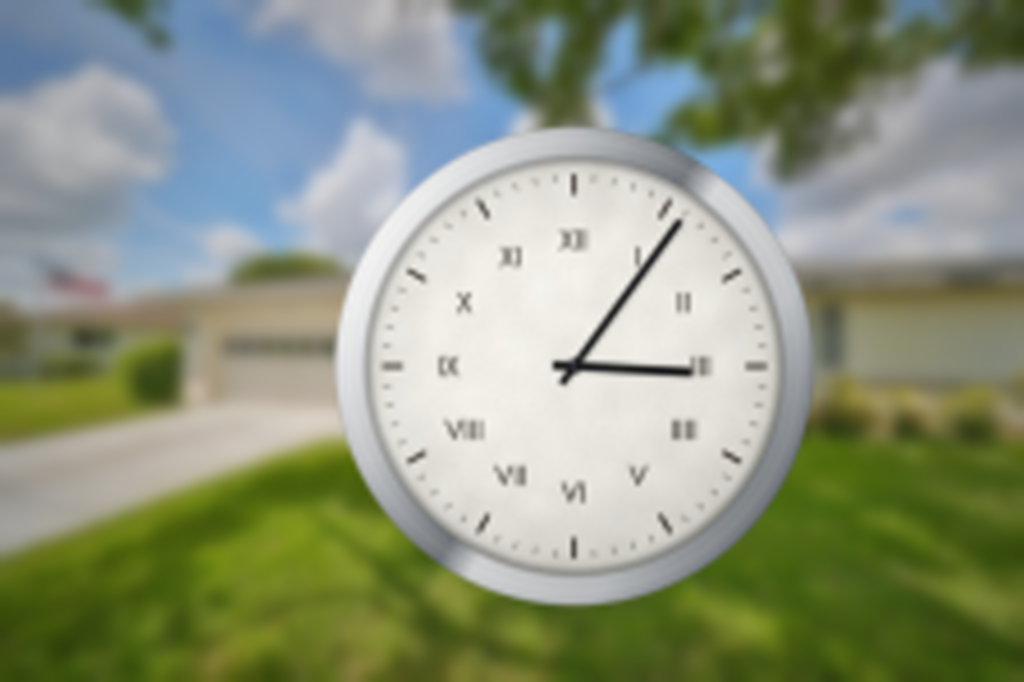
3:06
